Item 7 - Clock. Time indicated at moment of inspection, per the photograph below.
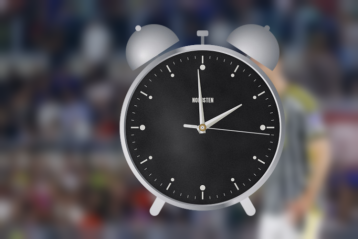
1:59:16
